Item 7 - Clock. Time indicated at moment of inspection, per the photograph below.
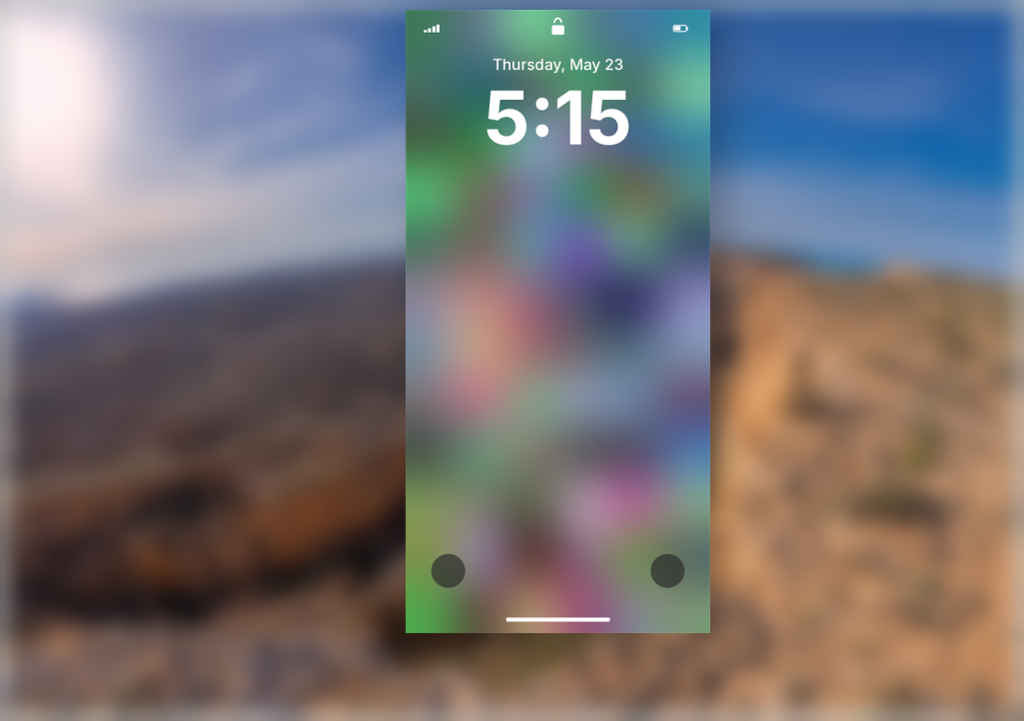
5:15
